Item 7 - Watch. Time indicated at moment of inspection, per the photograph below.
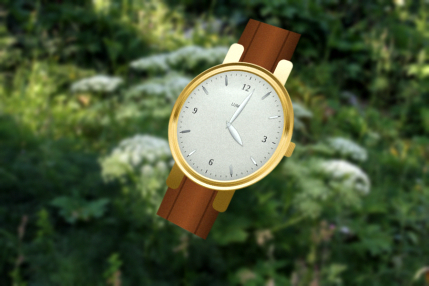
4:02
